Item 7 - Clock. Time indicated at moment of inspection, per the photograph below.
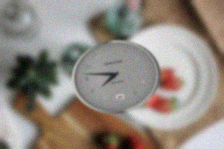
7:47
